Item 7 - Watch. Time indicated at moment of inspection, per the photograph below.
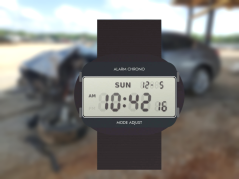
10:42:16
